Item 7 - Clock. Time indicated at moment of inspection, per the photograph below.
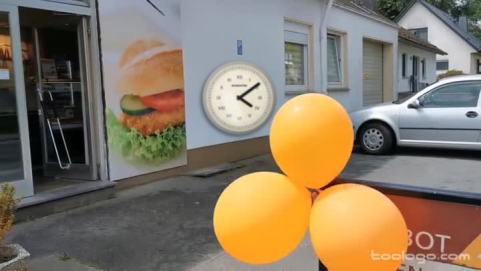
4:09
